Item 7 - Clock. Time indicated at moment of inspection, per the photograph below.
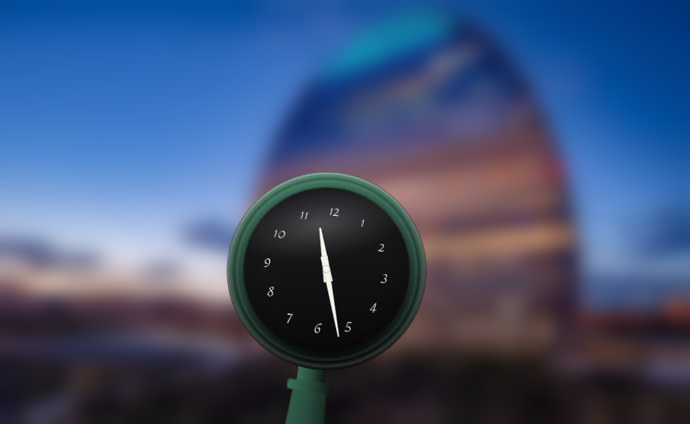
11:27
